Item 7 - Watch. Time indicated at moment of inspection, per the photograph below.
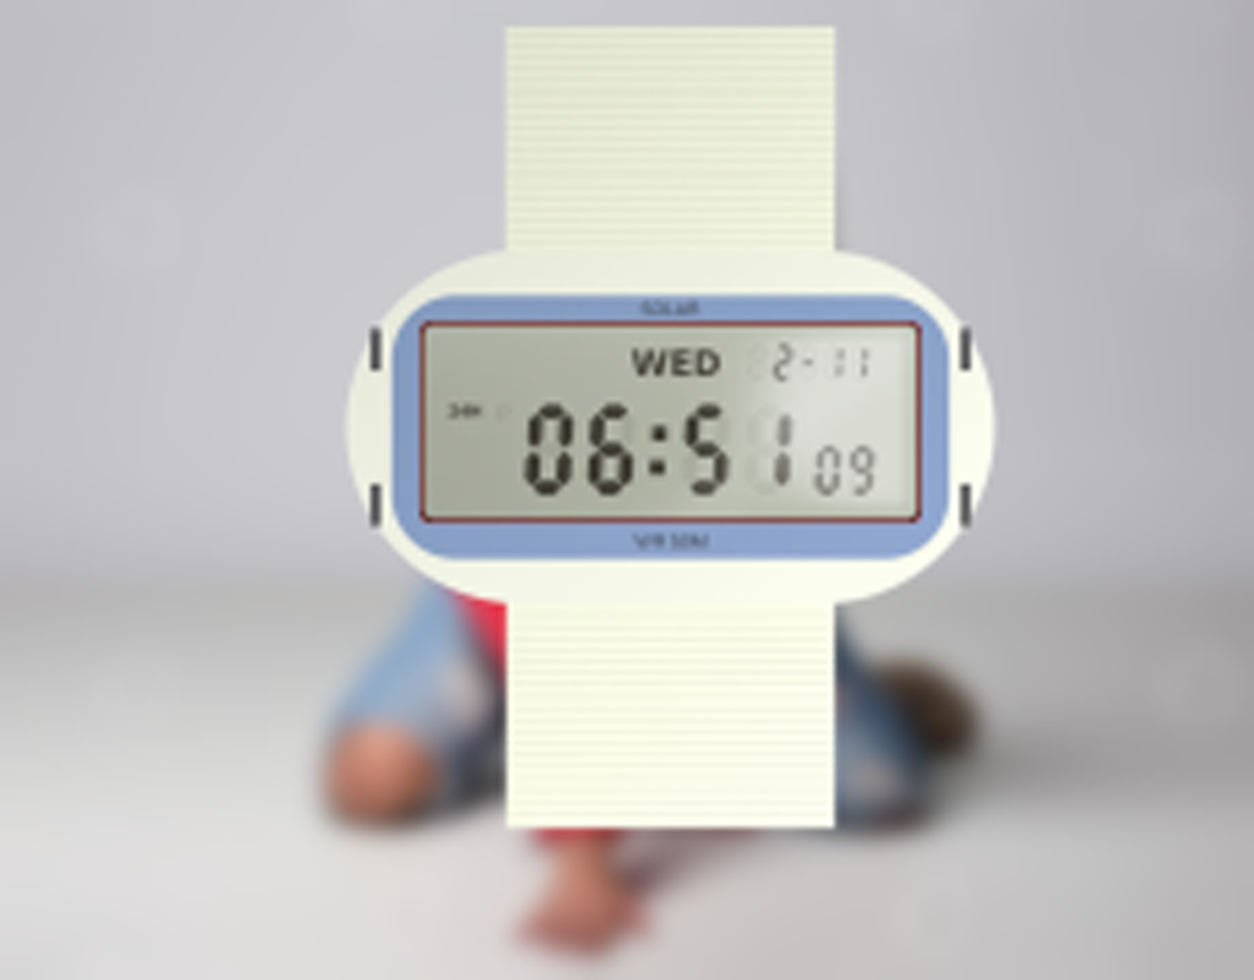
6:51:09
